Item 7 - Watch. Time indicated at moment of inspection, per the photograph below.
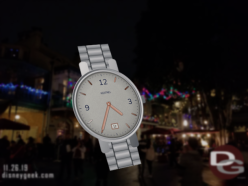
4:35
